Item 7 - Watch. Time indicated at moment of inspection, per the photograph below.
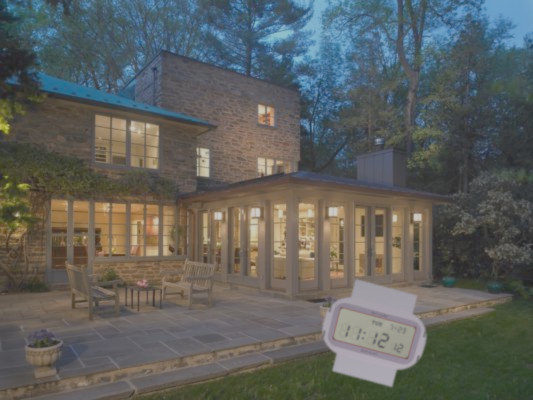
11:12
